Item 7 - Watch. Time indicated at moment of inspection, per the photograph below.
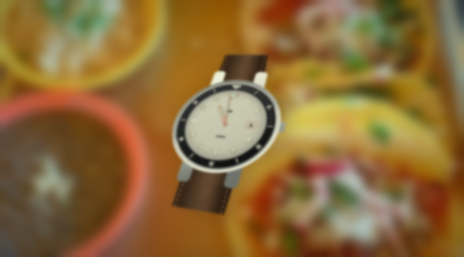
10:59
